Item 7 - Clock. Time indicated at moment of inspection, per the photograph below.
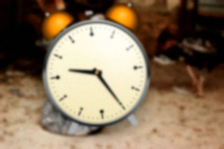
9:25
